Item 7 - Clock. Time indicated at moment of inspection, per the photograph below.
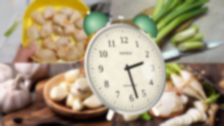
2:28
